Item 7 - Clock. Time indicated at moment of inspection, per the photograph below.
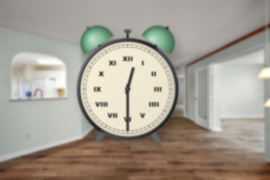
12:30
